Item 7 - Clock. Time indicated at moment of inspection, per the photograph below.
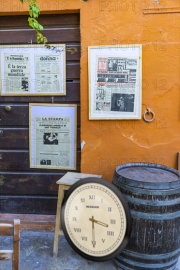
3:30
